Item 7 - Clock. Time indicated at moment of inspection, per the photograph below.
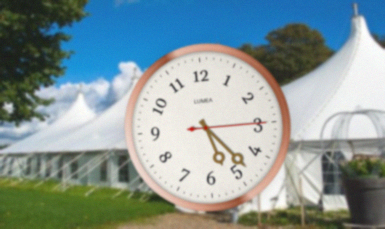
5:23:15
